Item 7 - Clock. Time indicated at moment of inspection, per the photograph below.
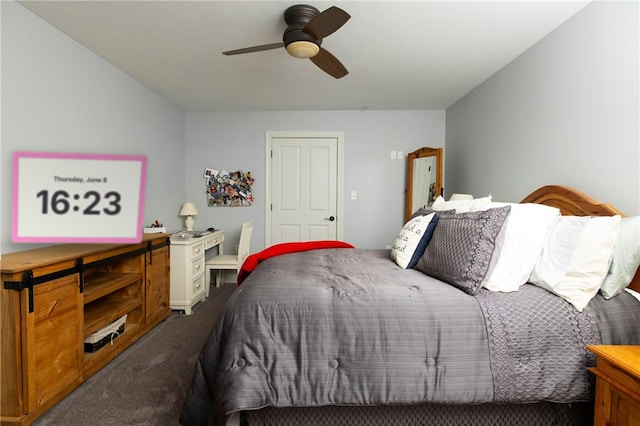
16:23
